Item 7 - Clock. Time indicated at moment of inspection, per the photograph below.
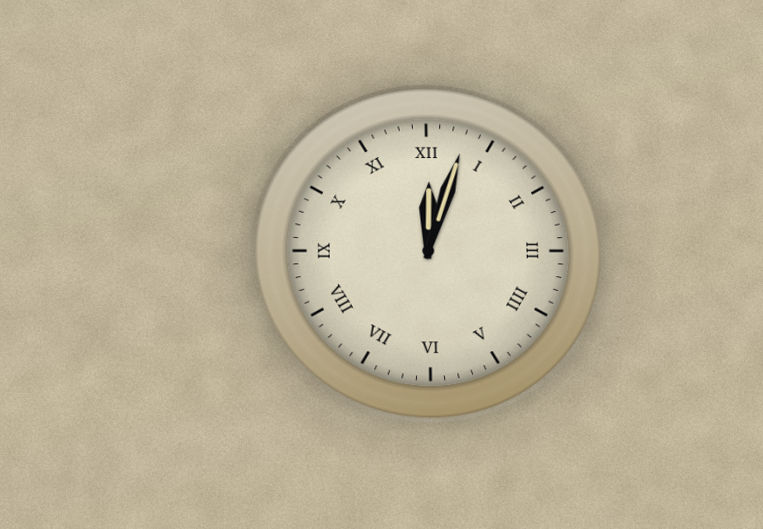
12:03
